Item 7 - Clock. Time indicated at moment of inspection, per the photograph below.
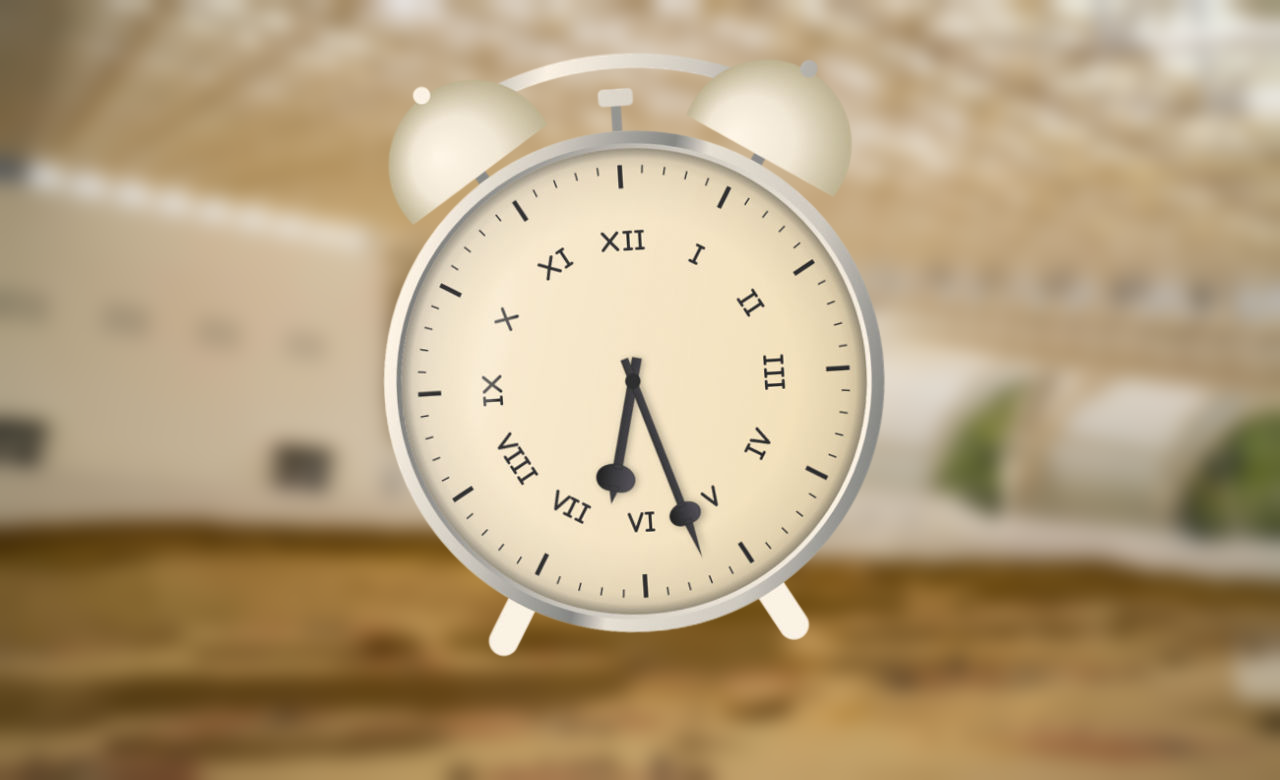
6:27
